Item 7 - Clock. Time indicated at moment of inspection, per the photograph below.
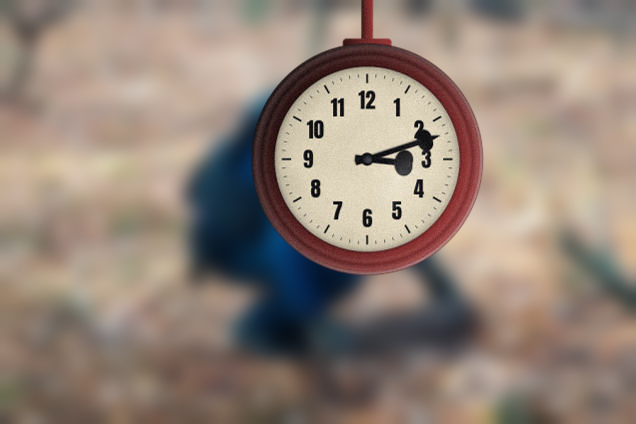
3:12
